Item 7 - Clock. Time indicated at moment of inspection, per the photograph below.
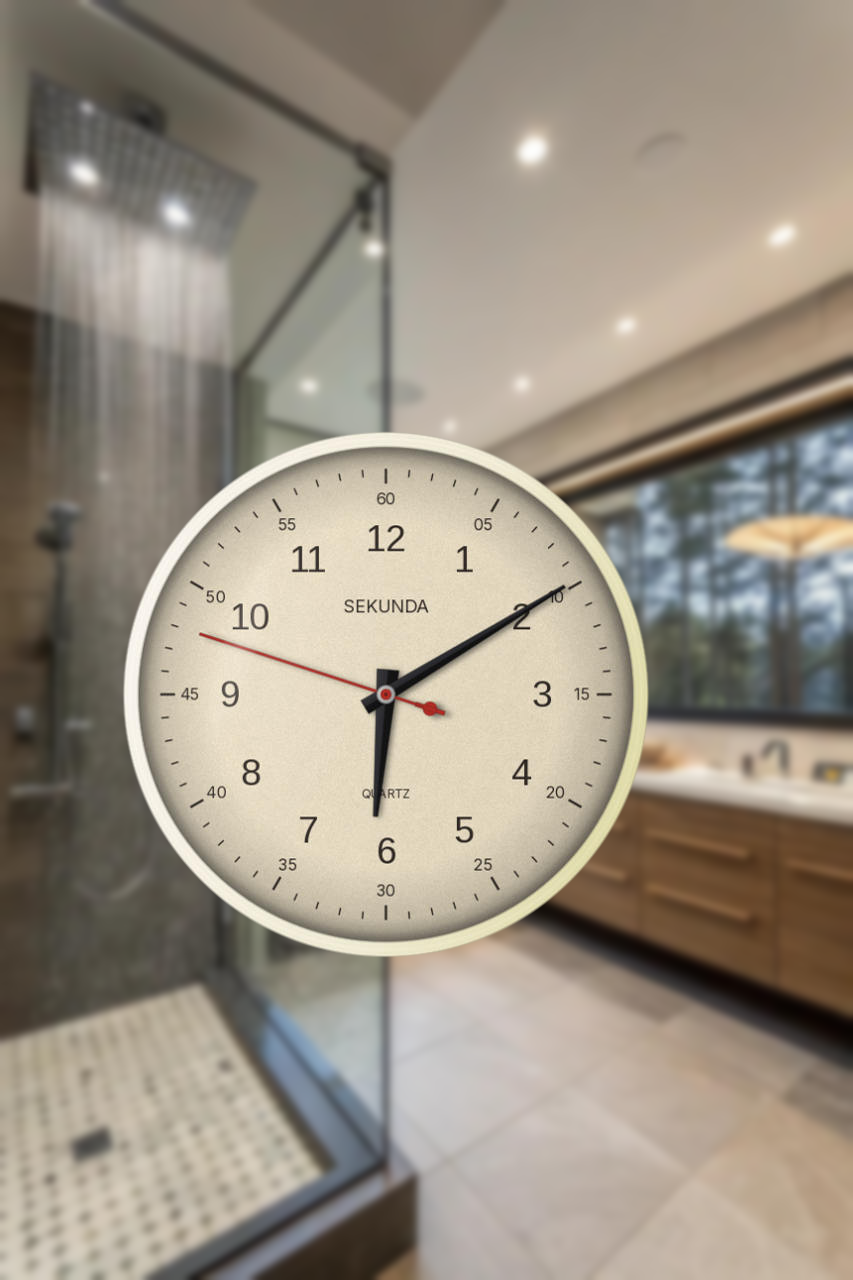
6:09:48
